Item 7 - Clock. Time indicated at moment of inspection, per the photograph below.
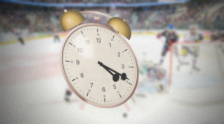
4:19
